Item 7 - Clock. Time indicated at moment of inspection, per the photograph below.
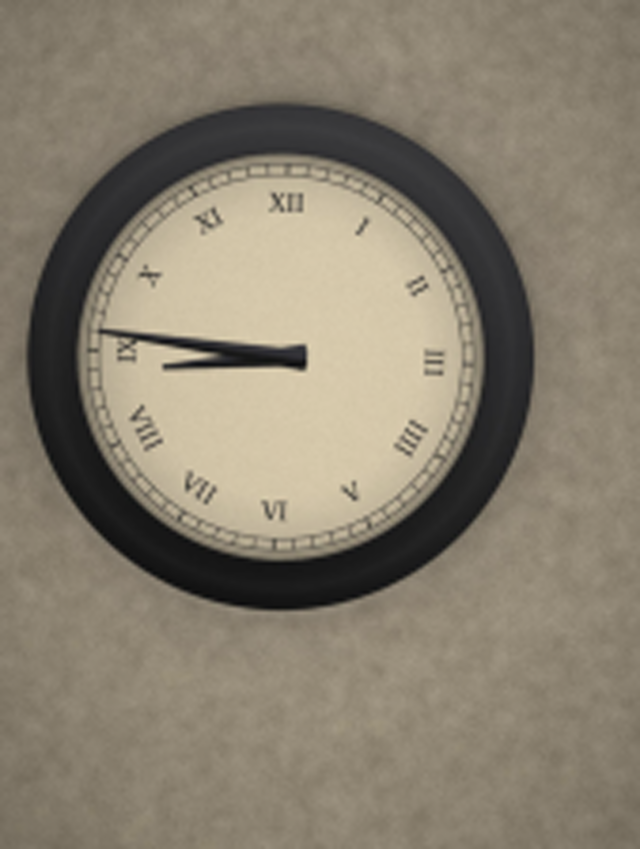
8:46
